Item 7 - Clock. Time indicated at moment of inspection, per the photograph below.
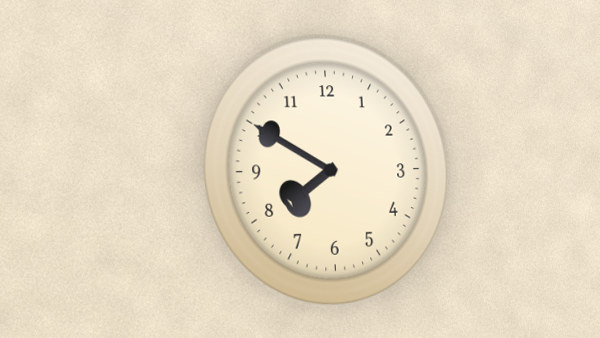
7:50
